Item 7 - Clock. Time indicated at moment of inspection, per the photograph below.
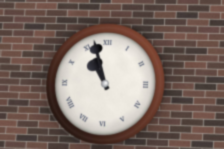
10:57
